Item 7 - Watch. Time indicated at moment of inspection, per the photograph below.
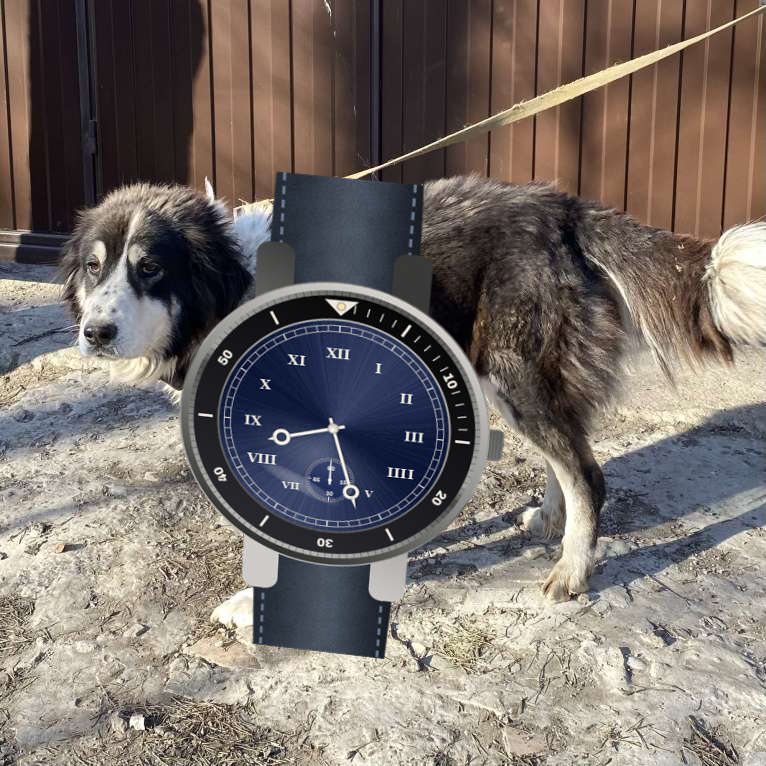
8:27
